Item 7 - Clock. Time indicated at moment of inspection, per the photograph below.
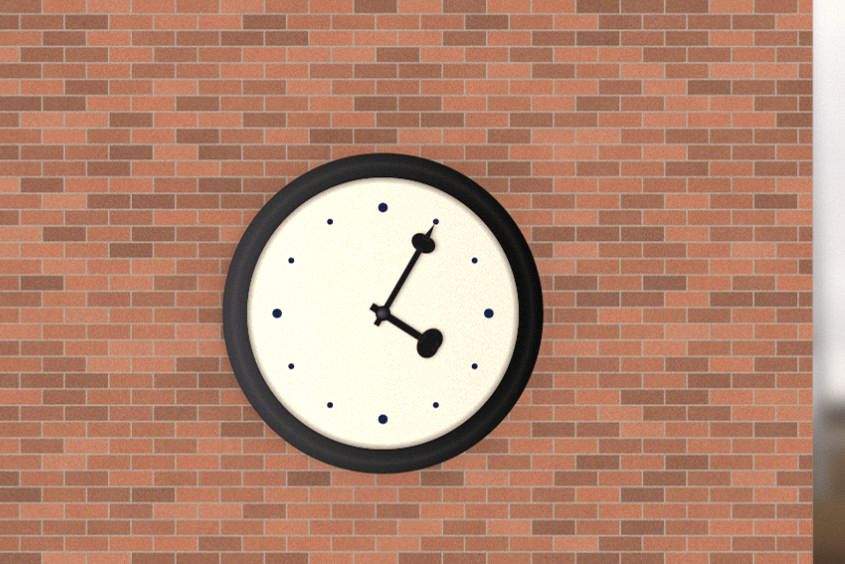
4:05
